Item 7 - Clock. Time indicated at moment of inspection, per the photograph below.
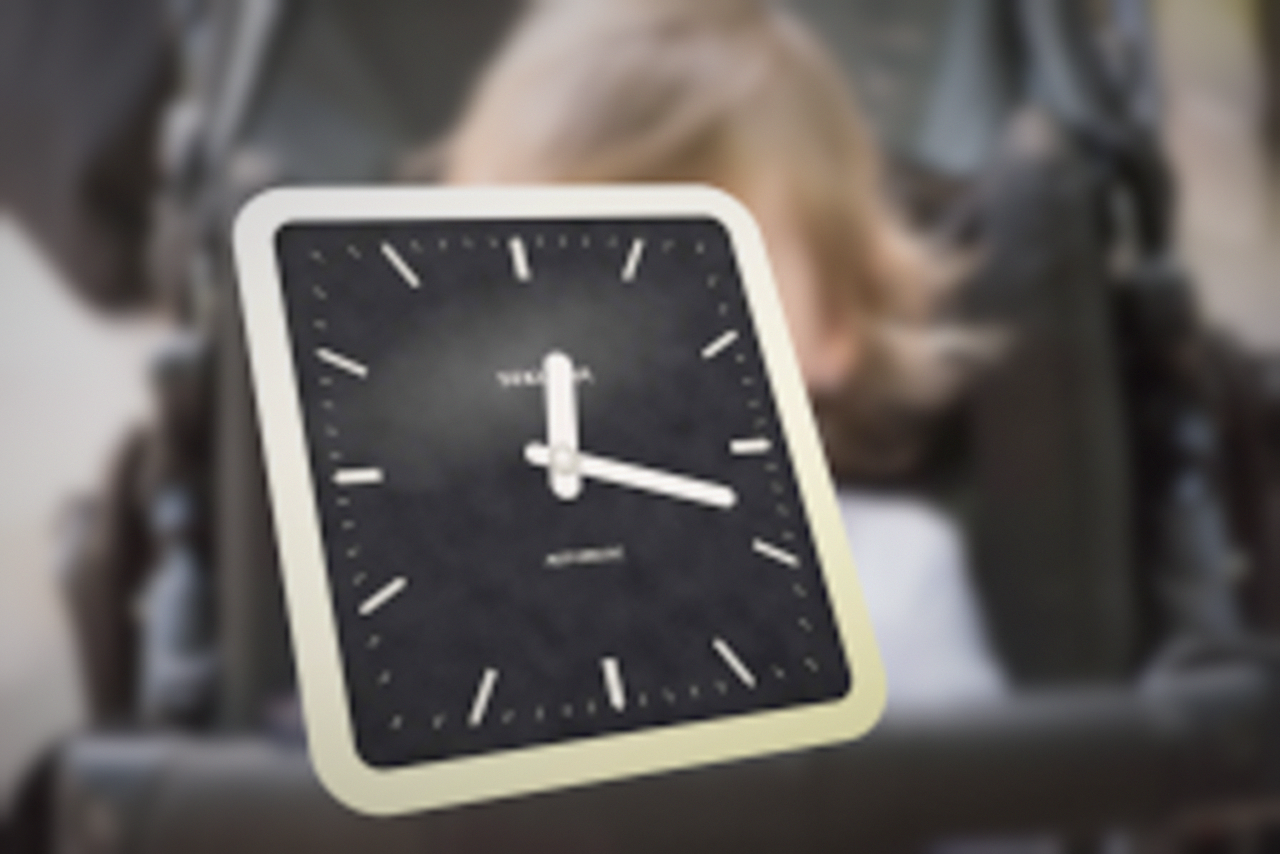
12:18
